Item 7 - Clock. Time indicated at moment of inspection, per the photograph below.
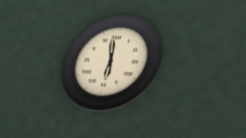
5:58
